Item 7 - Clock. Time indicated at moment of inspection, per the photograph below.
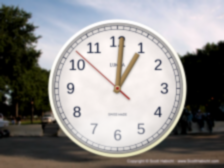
1:00:52
